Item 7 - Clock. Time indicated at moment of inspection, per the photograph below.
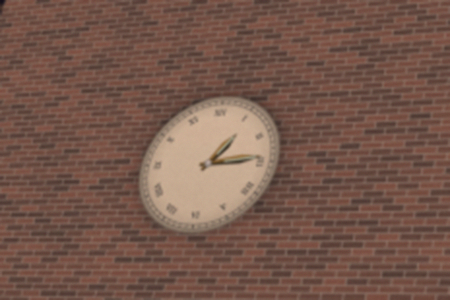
1:14
